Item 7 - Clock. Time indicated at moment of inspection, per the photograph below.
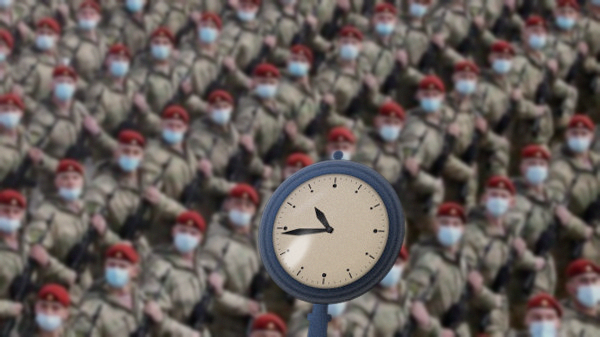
10:44
